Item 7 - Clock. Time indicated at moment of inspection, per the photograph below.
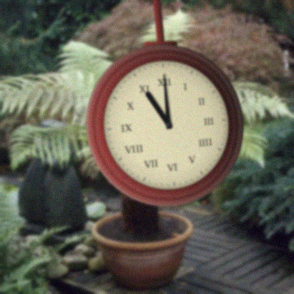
11:00
